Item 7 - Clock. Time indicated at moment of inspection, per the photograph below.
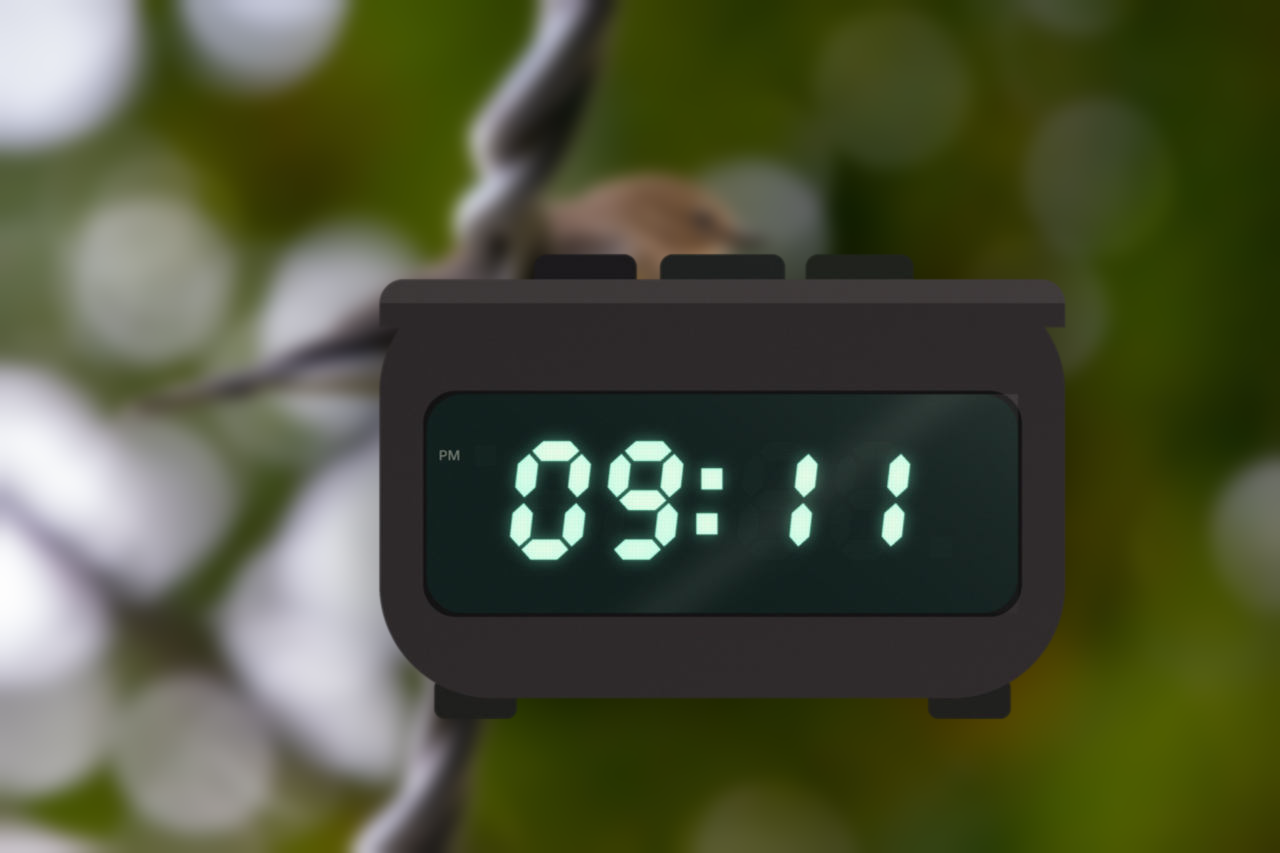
9:11
